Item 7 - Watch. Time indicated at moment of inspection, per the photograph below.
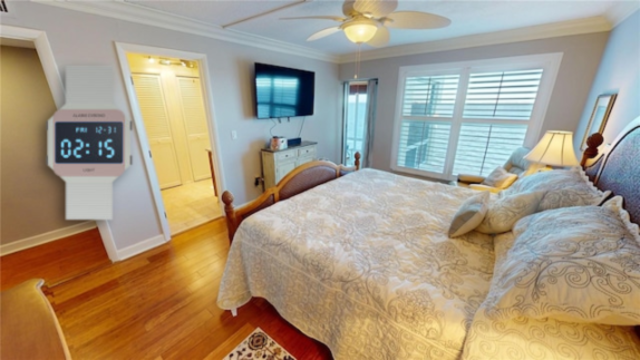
2:15
